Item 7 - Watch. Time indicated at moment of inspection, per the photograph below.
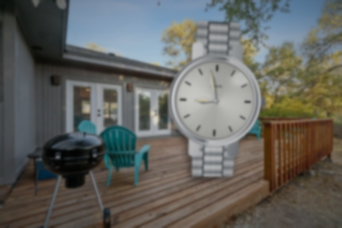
8:58
